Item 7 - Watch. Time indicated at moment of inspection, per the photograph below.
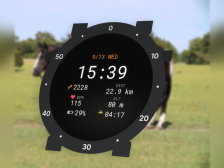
15:39
